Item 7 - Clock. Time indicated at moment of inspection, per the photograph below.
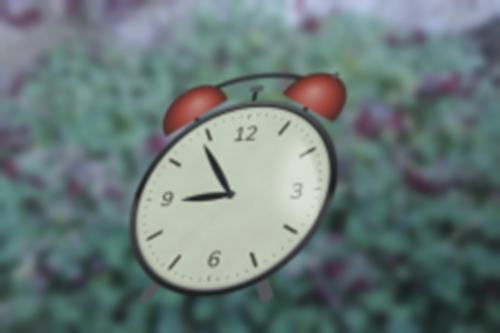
8:54
